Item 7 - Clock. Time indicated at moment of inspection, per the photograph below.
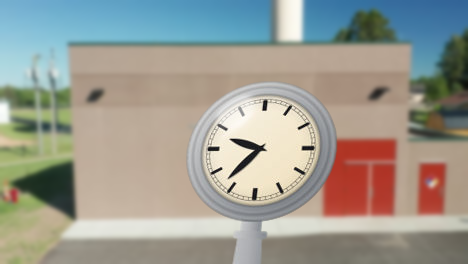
9:37
